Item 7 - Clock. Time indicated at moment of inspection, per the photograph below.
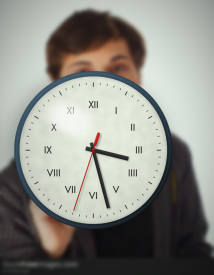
3:27:33
